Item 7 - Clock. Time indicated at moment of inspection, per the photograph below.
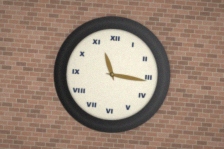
11:16
